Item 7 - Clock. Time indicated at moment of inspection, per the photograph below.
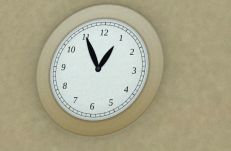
12:55
